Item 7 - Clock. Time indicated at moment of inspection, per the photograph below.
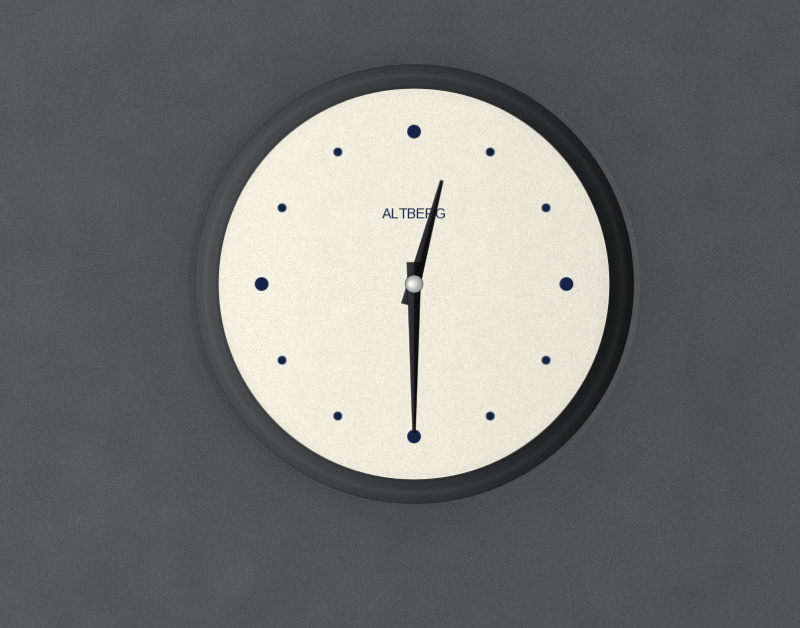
12:30
